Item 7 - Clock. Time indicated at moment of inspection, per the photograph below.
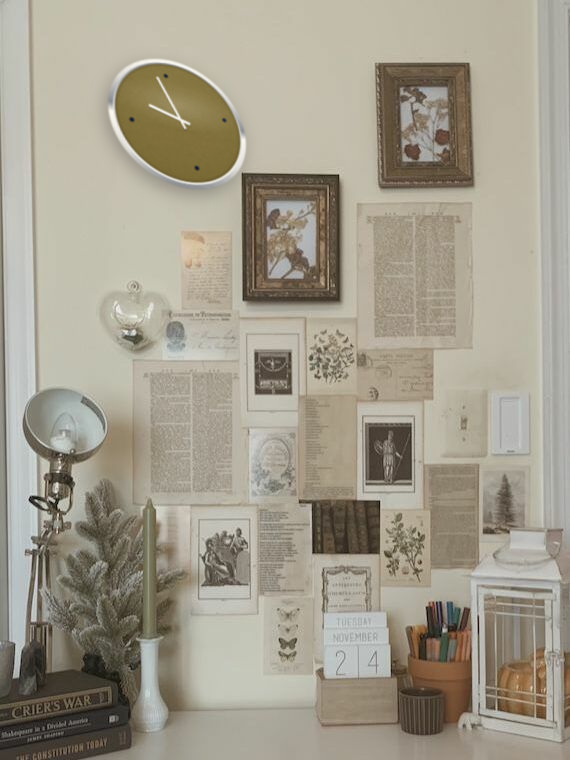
9:58
